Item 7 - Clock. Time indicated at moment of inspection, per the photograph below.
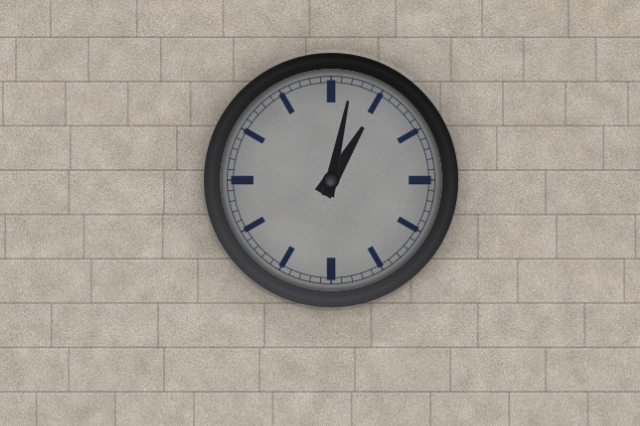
1:02
